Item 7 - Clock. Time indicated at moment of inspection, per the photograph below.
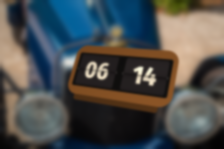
6:14
